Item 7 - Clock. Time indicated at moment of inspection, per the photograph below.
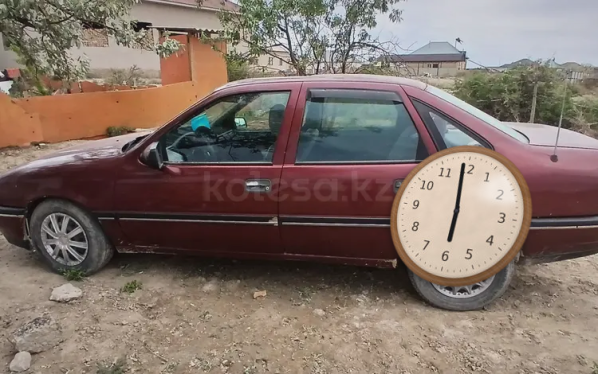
5:59
